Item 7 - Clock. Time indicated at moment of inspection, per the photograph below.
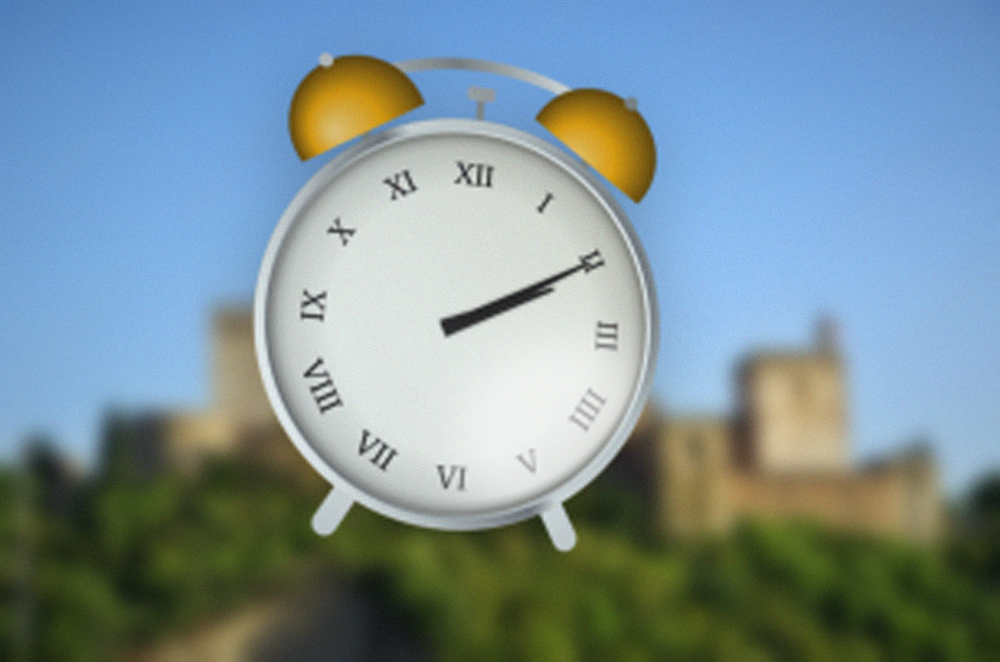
2:10
